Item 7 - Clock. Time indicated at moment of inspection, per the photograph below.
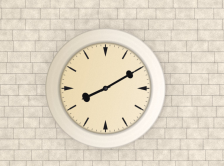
8:10
